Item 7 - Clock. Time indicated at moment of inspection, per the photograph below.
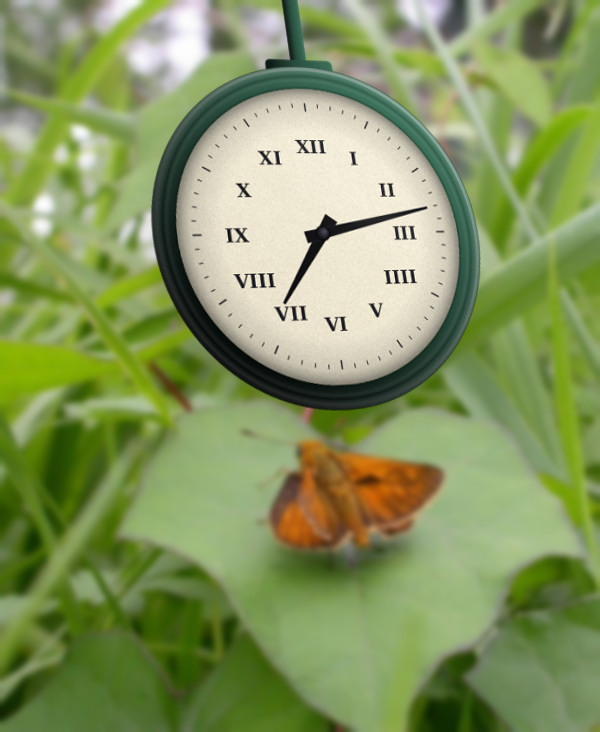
7:13
